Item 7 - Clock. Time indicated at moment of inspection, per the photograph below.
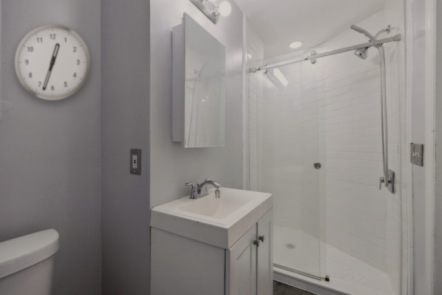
12:33
